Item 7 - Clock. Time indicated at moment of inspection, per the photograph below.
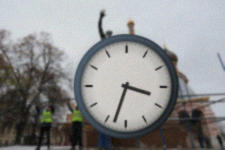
3:33
